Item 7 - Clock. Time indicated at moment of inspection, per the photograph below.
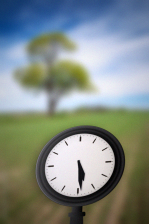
5:29
